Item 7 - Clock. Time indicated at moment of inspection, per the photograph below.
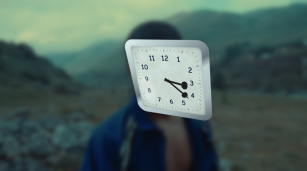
3:22
